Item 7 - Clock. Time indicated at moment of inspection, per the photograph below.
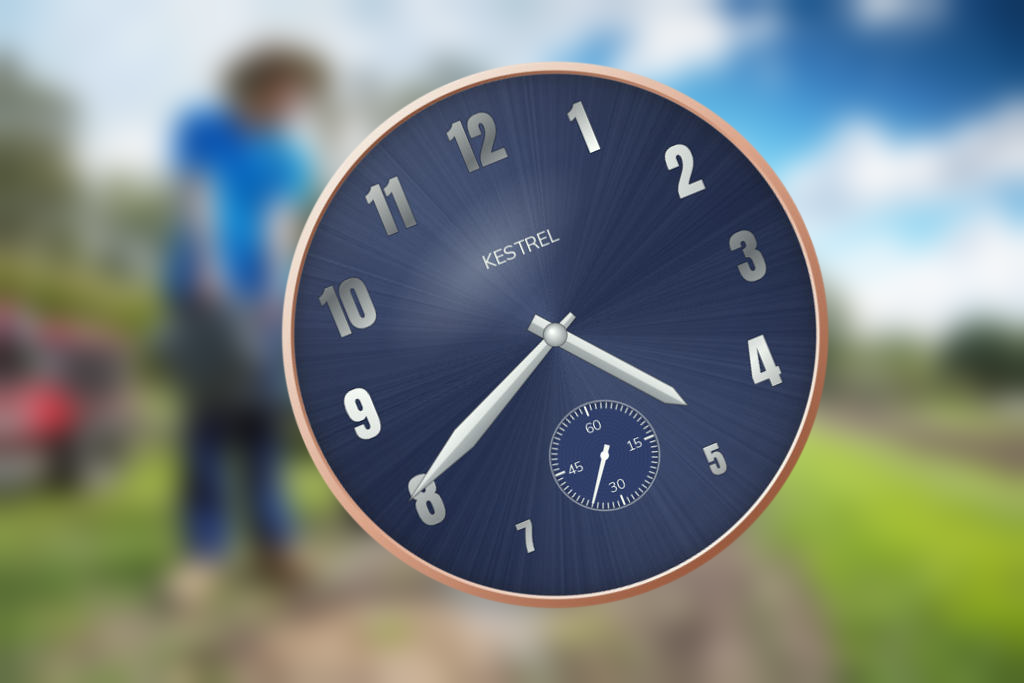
4:40:36
